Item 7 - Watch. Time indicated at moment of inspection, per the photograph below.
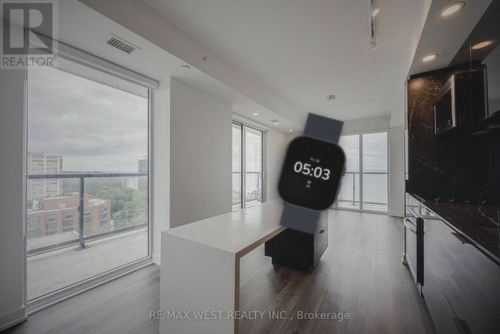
5:03
